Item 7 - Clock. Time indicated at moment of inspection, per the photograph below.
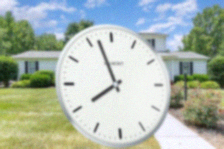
7:57
